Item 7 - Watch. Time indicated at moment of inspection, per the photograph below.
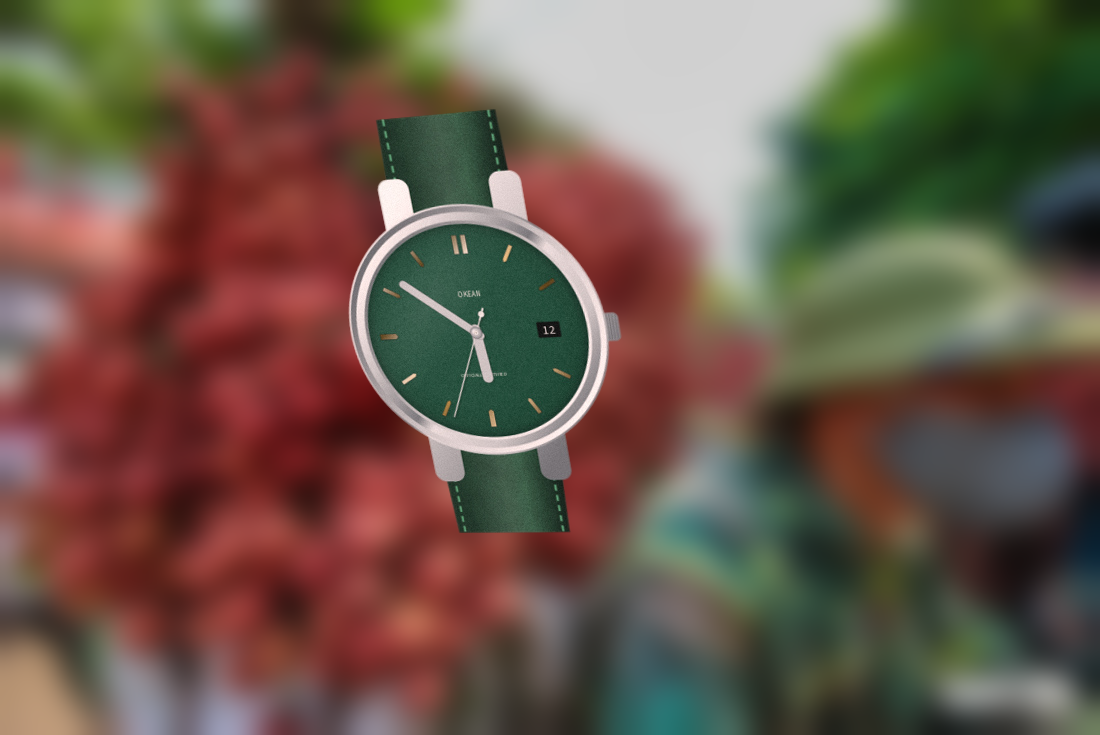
5:51:34
